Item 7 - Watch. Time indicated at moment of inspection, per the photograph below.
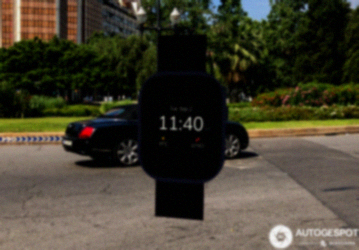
11:40
